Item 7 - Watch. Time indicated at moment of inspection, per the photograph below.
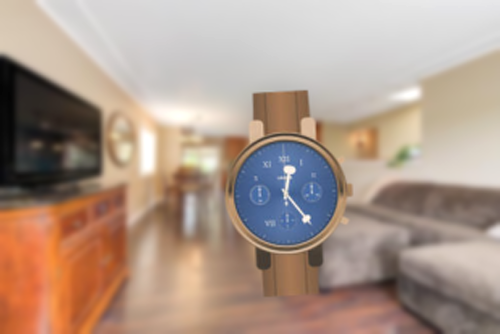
12:24
